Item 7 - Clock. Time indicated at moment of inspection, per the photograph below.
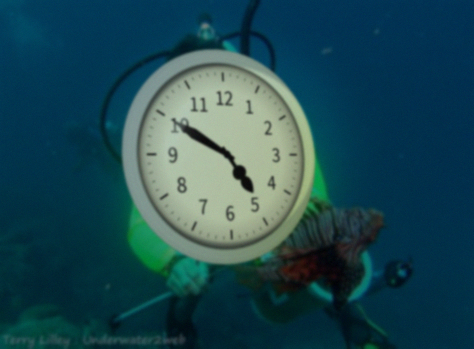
4:50
